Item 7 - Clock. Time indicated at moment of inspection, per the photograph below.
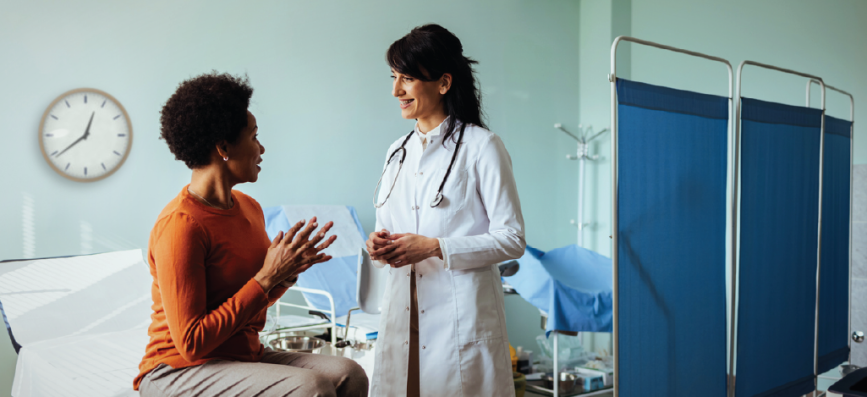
12:39
